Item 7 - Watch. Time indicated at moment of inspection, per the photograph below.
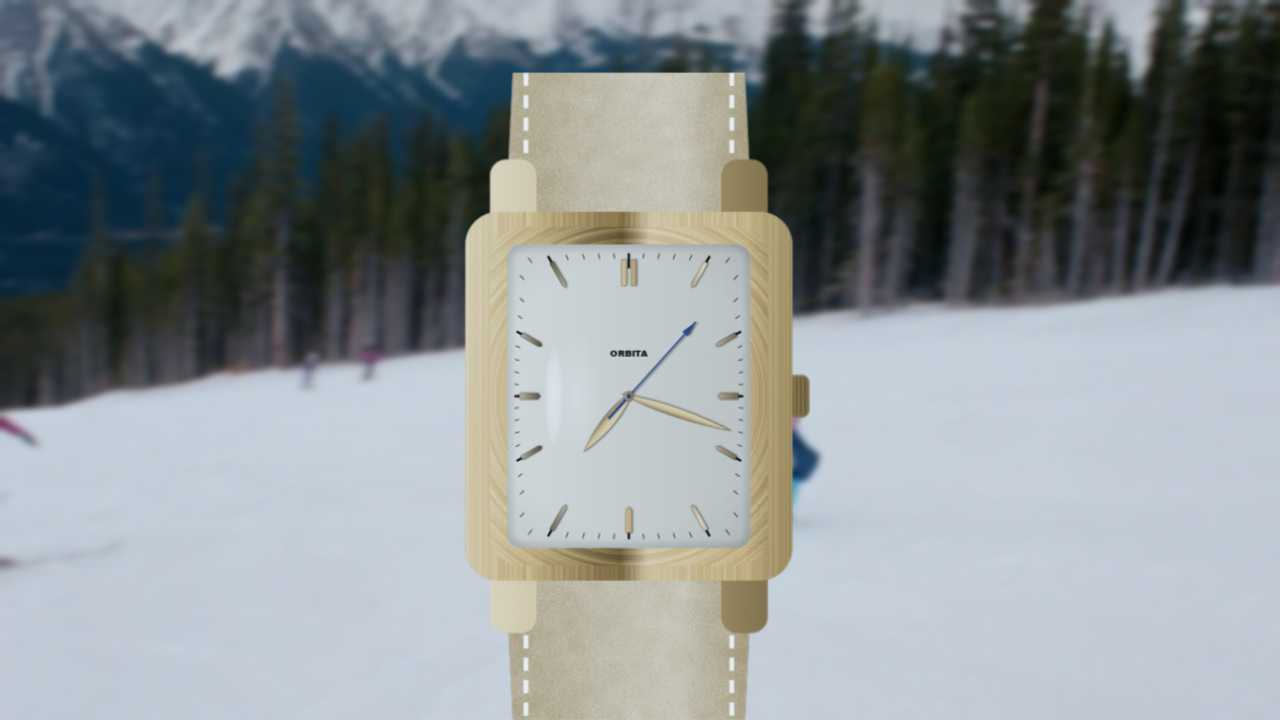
7:18:07
